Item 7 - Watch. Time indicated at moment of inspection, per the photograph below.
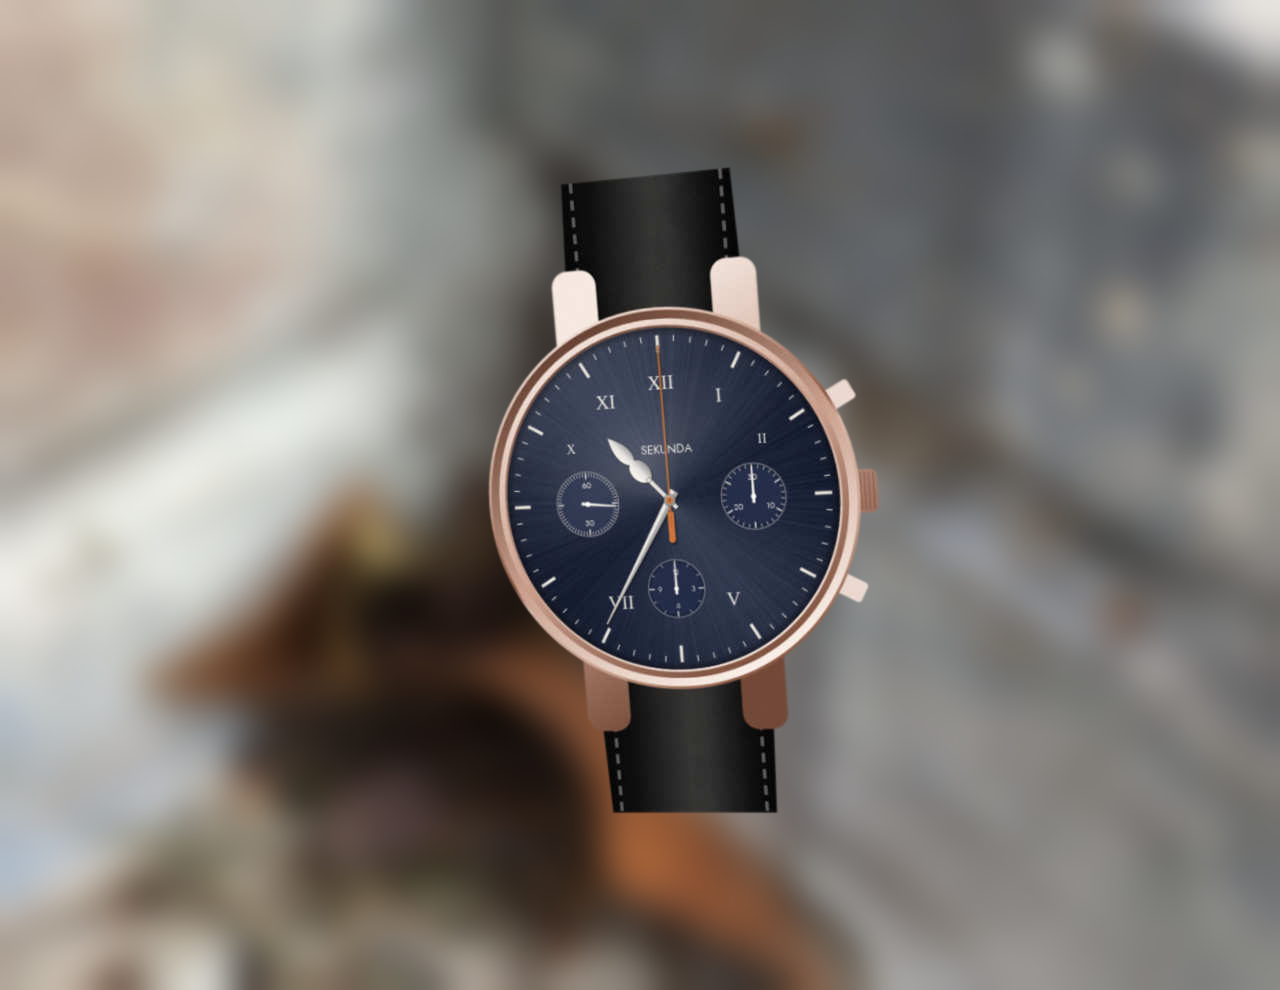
10:35:16
